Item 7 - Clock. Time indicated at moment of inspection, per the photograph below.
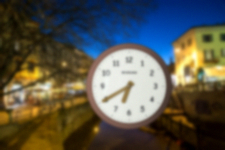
6:40
